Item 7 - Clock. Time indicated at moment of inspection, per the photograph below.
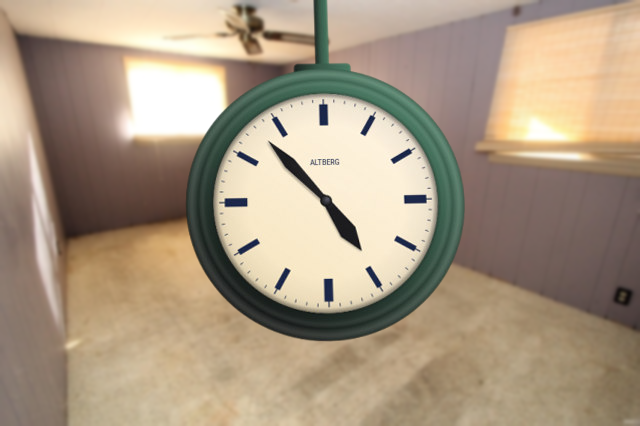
4:53
